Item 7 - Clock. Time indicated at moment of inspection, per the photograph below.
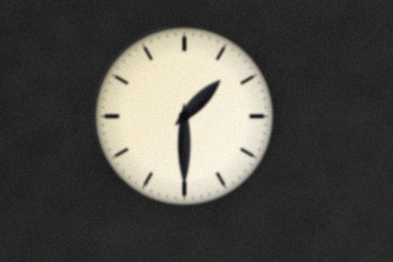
1:30
